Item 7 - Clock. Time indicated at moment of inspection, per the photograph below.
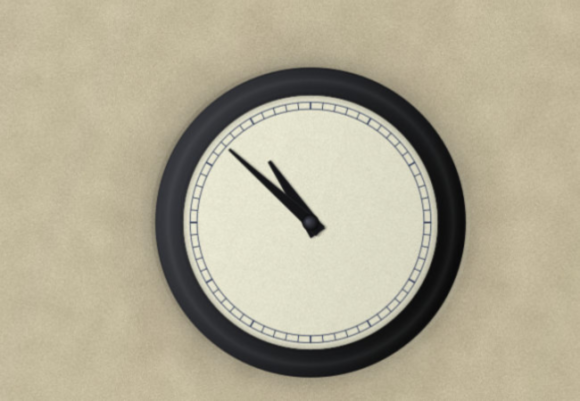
10:52
